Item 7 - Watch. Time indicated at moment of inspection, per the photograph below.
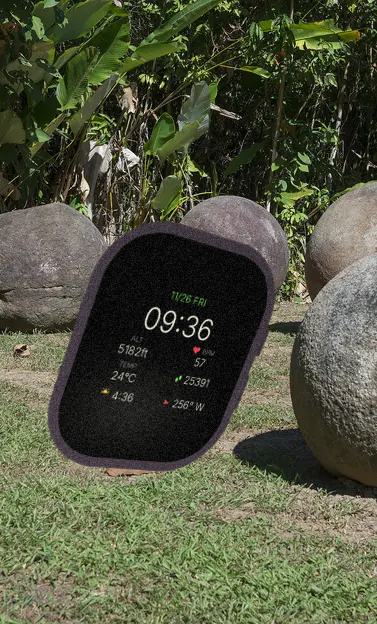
9:36
